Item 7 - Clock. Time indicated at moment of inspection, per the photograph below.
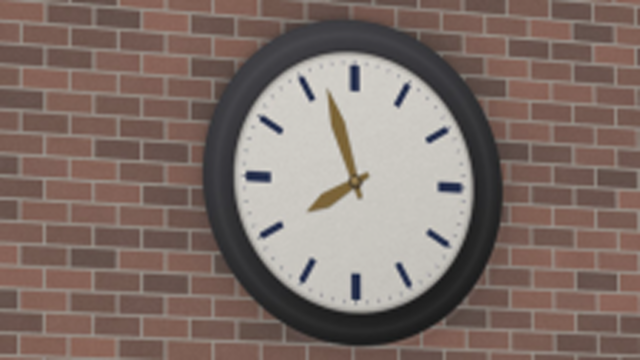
7:57
